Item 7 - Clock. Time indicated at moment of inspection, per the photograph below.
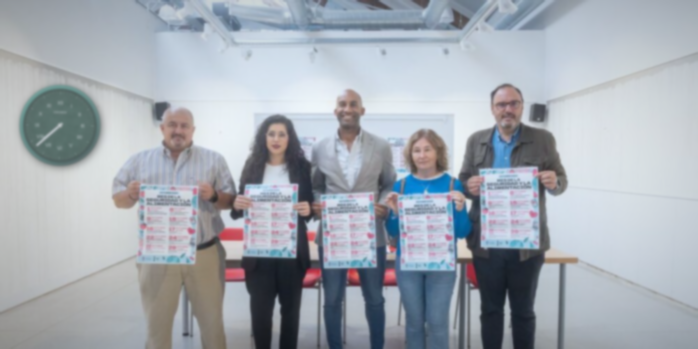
7:38
